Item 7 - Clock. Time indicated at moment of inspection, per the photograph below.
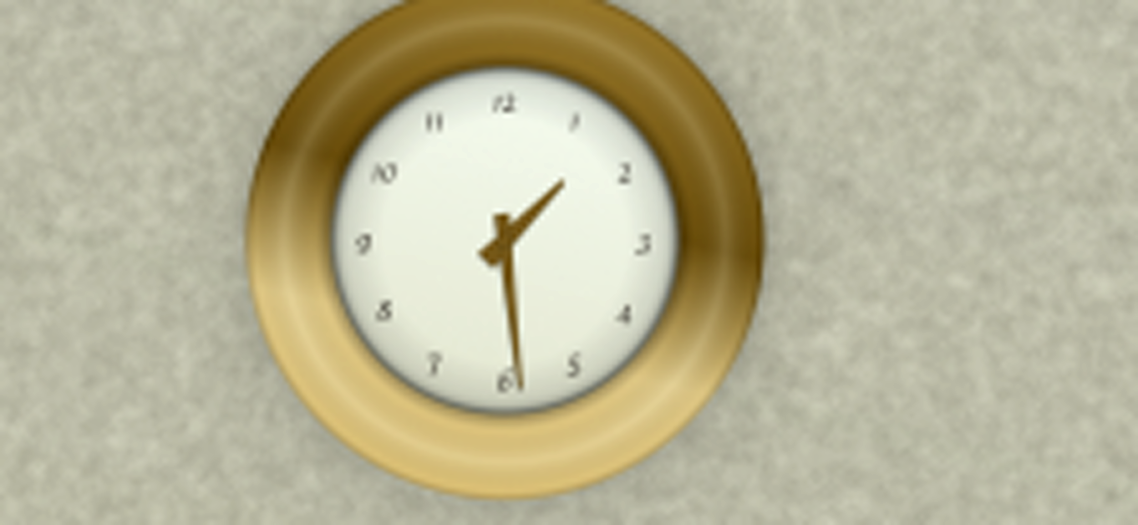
1:29
